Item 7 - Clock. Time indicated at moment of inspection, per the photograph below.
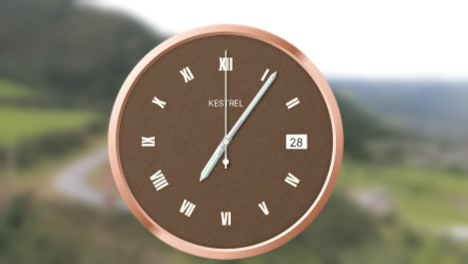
7:06:00
